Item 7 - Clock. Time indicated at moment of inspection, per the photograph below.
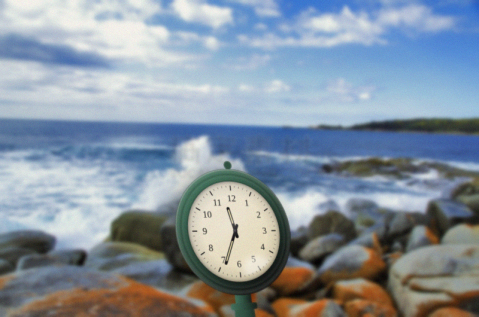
11:34
